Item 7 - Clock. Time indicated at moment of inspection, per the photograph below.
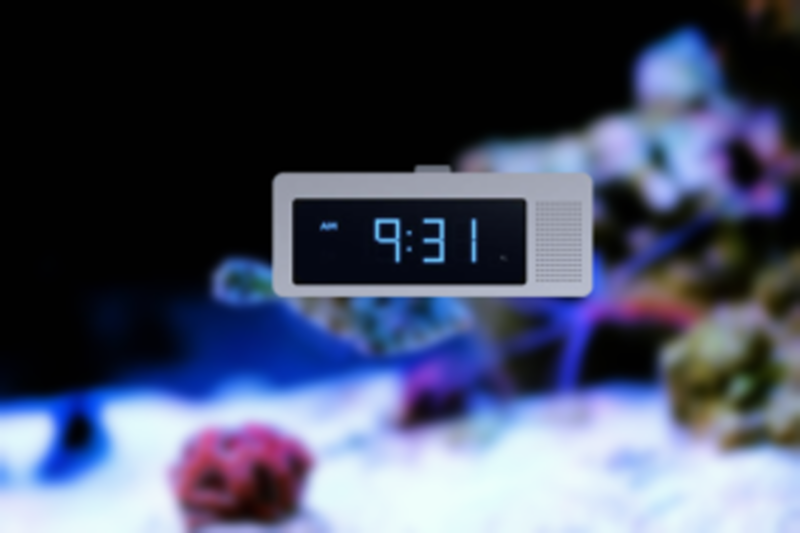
9:31
